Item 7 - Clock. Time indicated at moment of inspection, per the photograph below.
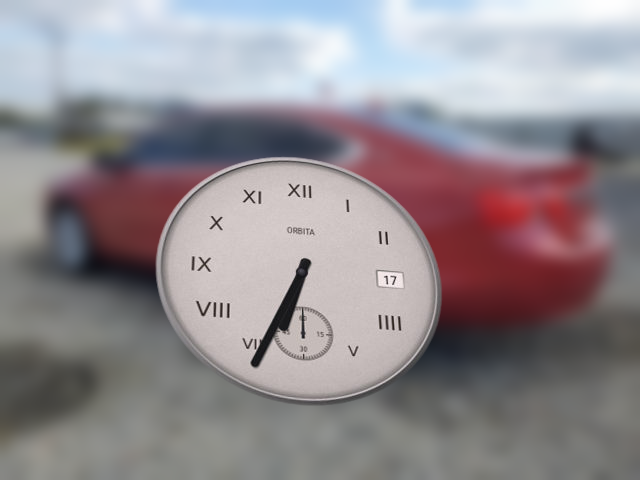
6:34
